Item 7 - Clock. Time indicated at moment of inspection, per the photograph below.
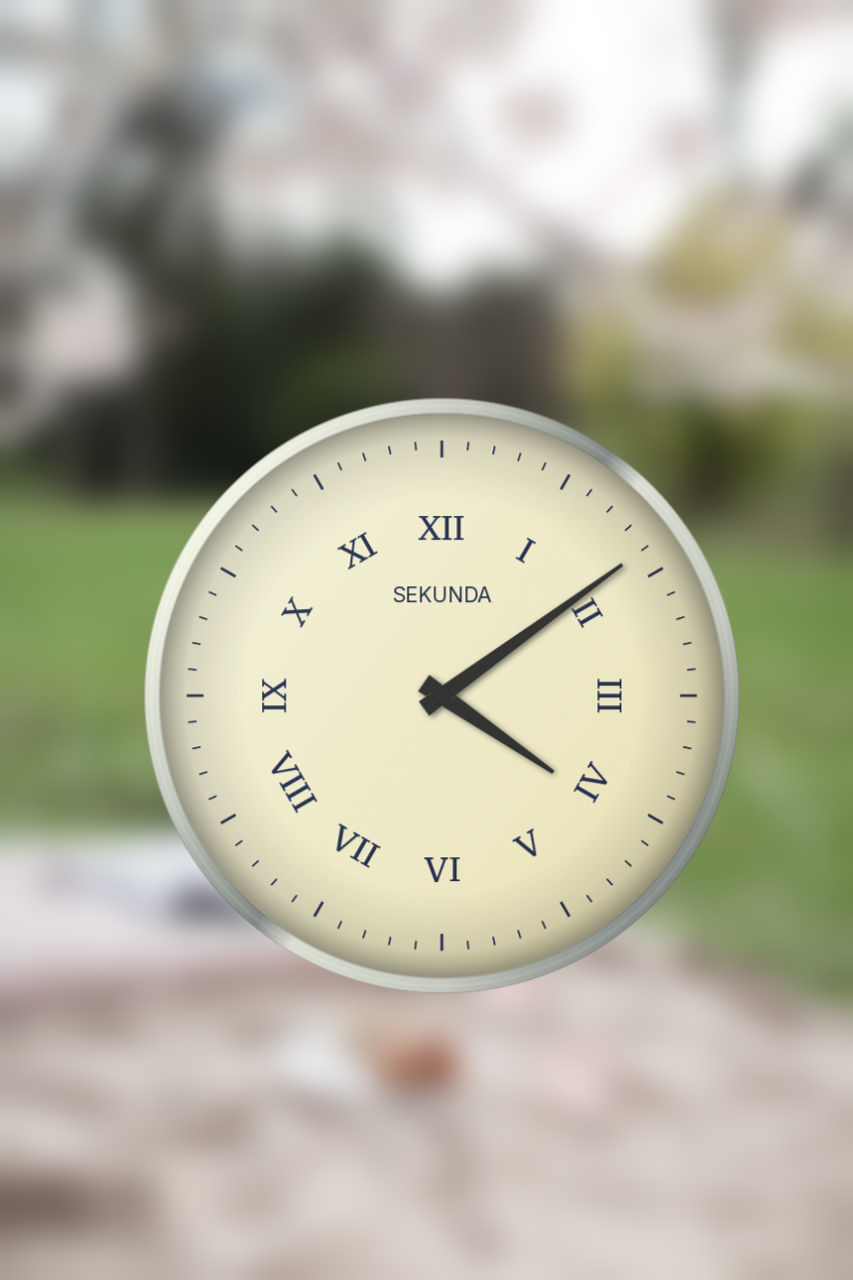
4:09
